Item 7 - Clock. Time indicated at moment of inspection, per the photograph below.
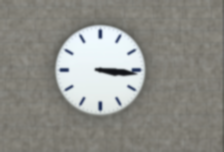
3:16
